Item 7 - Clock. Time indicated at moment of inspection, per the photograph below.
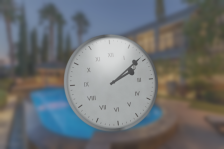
2:09
